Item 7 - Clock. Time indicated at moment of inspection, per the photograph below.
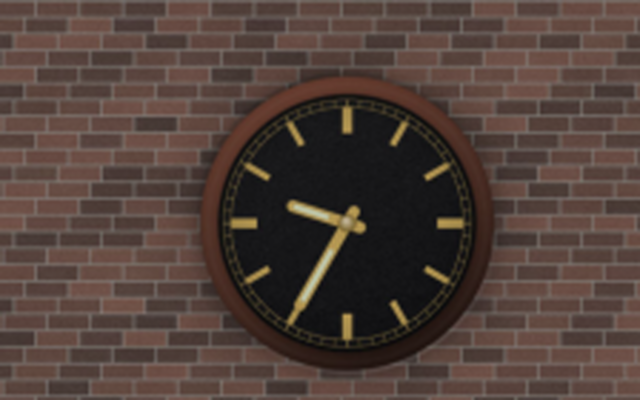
9:35
